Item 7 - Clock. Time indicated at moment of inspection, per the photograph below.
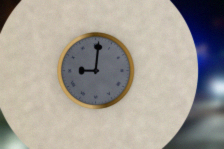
9:01
